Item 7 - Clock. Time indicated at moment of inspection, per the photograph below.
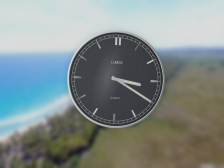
3:20
